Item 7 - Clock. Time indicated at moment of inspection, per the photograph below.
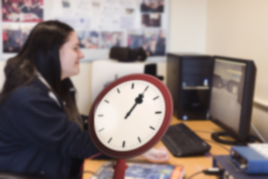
1:05
